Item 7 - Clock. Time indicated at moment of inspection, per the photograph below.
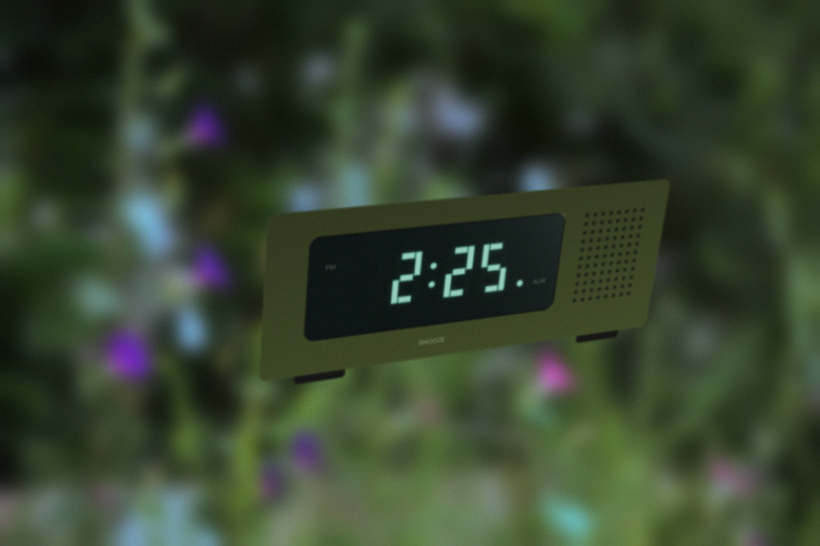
2:25
